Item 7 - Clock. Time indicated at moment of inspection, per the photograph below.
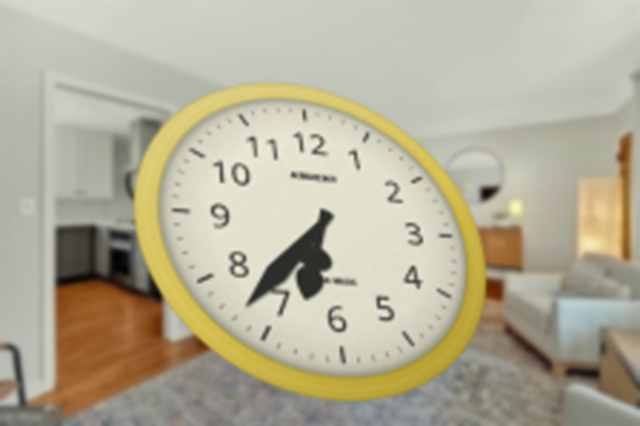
6:37
